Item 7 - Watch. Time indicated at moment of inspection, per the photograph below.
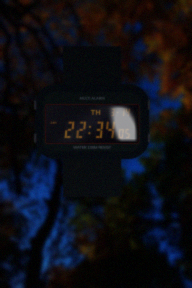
22:34:05
